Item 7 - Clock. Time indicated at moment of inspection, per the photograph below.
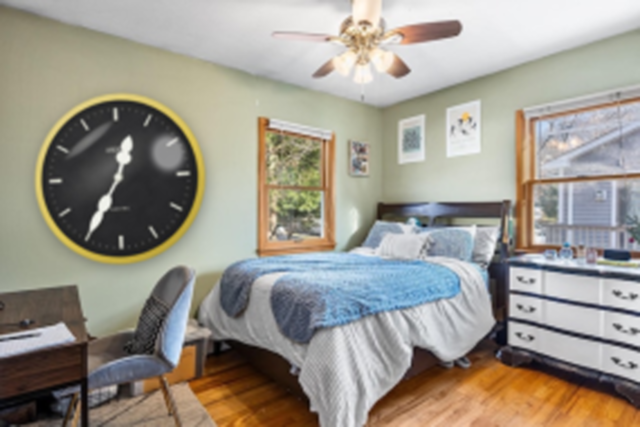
12:35
